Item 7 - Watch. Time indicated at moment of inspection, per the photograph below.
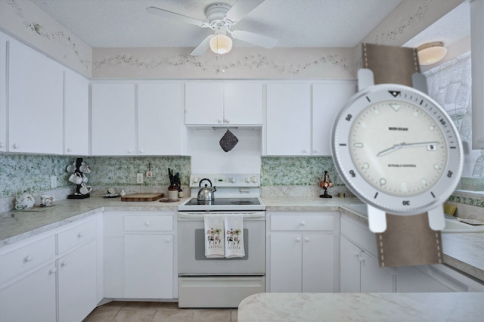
8:14
